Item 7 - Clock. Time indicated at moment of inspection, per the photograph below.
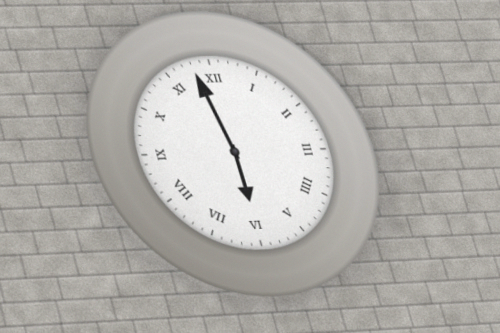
5:58
